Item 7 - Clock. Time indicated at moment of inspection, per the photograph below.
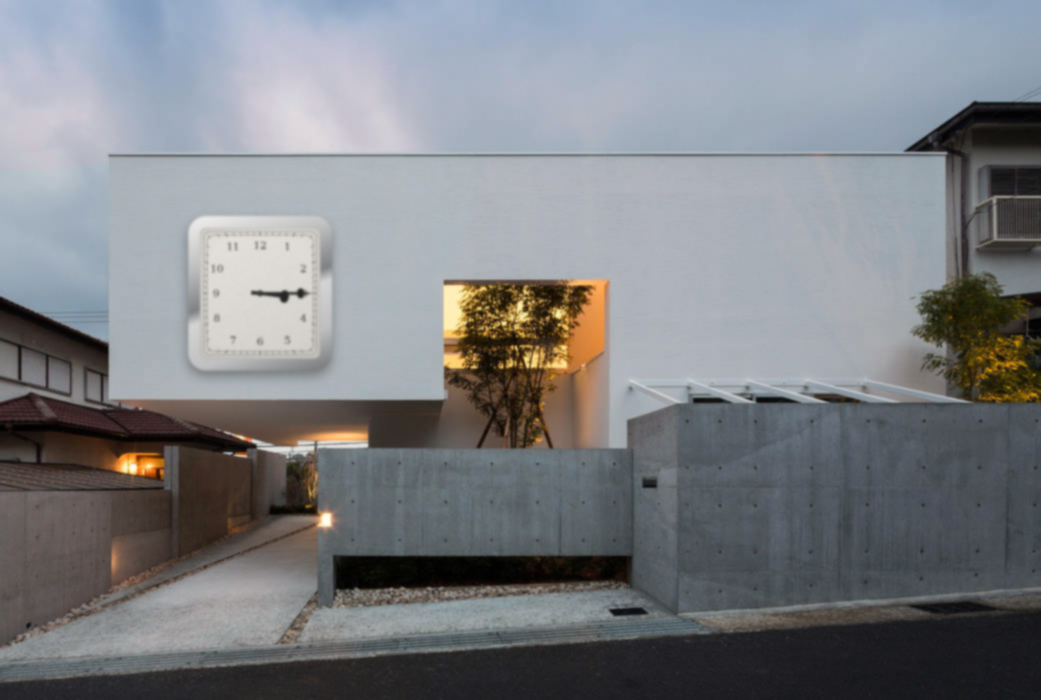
3:15
